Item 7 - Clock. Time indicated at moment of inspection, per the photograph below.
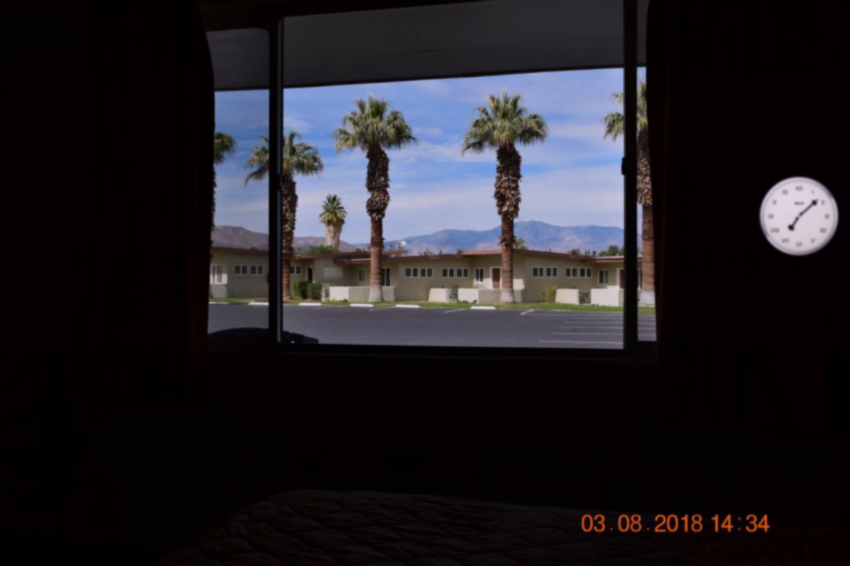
7:08
